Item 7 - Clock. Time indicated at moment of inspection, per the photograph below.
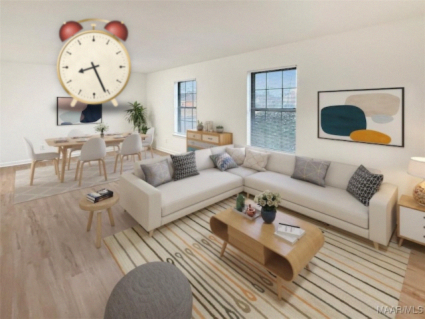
8:26
